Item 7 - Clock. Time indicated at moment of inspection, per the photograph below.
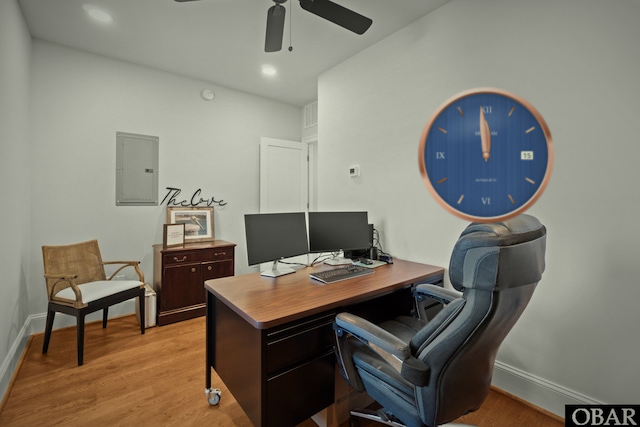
11:59
